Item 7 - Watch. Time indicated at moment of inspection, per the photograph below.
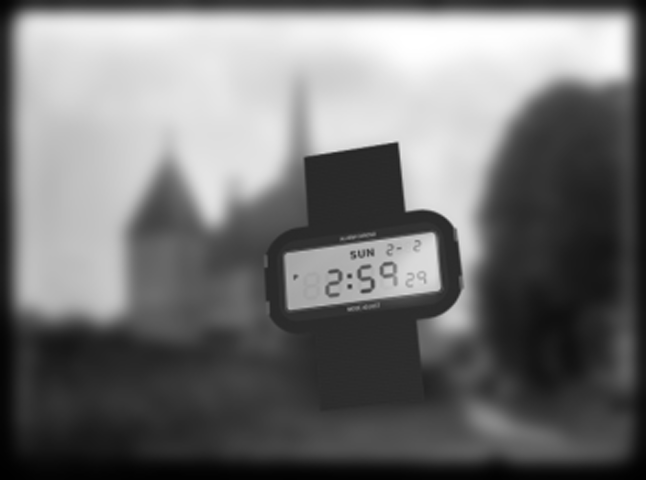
2:59:29
